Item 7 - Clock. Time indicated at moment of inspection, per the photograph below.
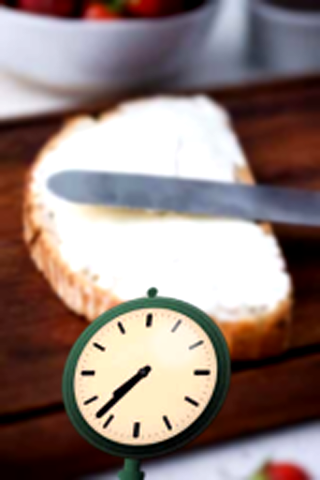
7:37
